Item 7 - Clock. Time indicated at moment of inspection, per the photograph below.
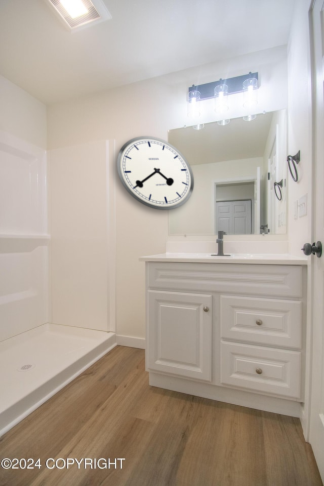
4:40
